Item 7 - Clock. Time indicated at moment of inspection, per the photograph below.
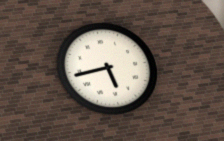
5:44
